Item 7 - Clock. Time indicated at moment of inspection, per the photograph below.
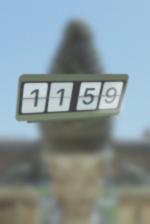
11:59
